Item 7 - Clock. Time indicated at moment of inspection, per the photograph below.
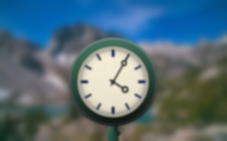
4:05
